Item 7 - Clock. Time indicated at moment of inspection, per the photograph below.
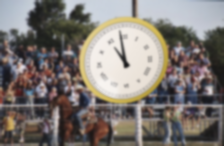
10:59
